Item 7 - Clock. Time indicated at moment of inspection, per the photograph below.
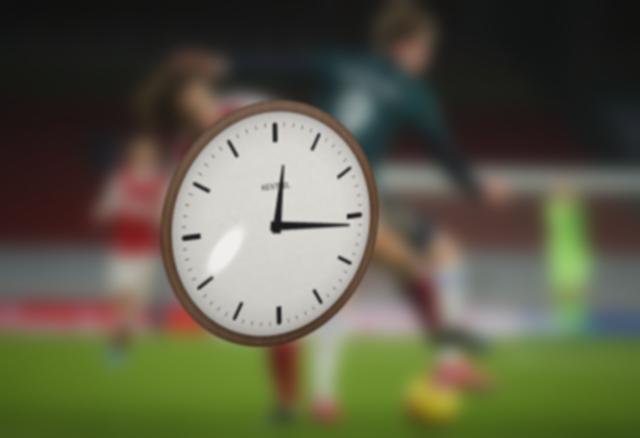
12:16
